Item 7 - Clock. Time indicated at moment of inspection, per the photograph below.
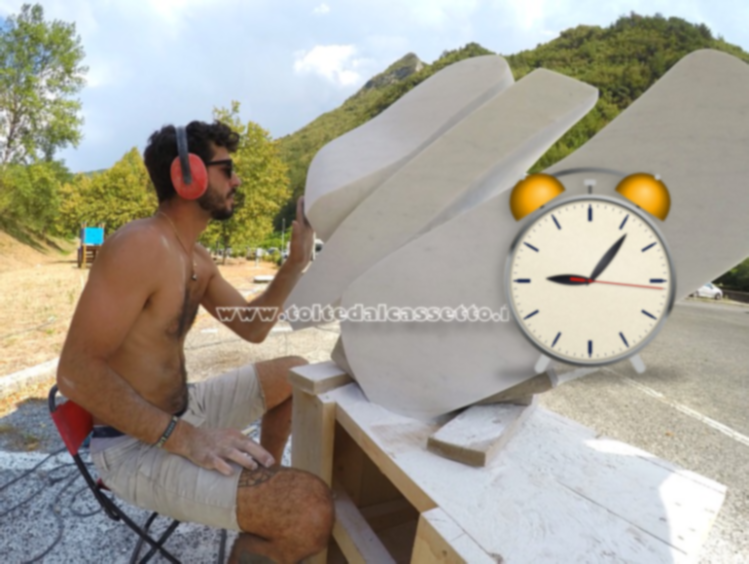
9:06:16
